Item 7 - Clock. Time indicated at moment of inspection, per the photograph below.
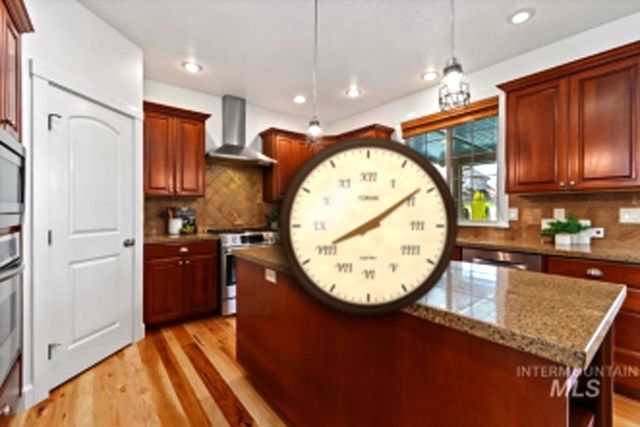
8:09
